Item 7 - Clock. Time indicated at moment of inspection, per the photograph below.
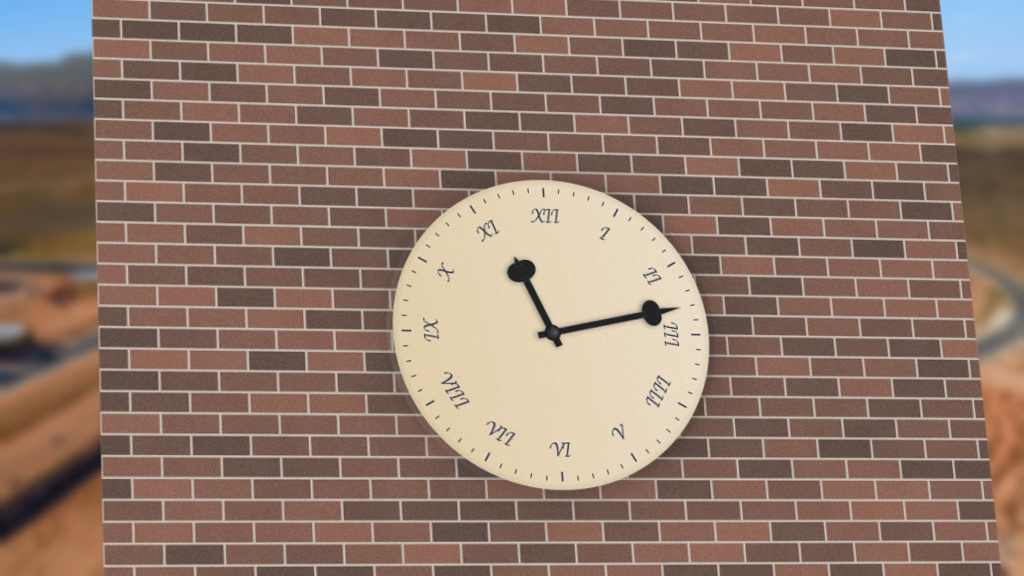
11:13
